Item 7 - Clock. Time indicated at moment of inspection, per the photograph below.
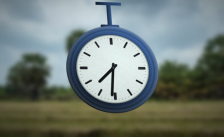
7:31
